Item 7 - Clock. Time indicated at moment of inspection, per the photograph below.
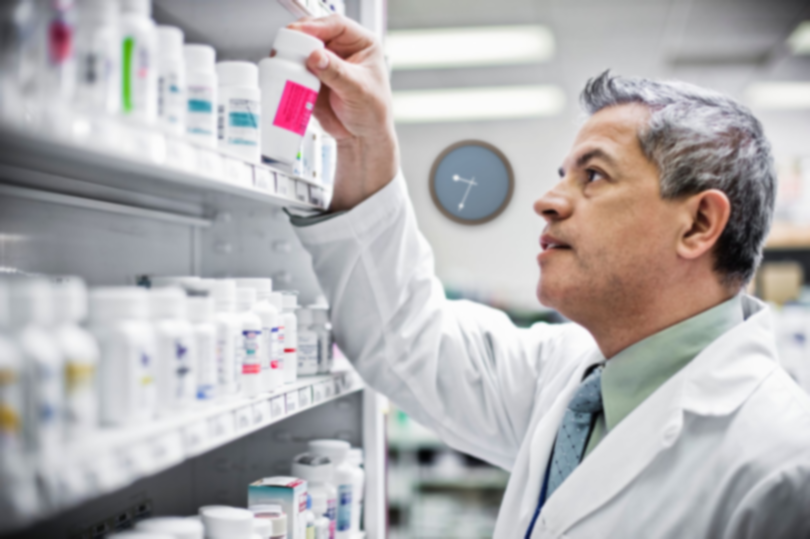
9:34
